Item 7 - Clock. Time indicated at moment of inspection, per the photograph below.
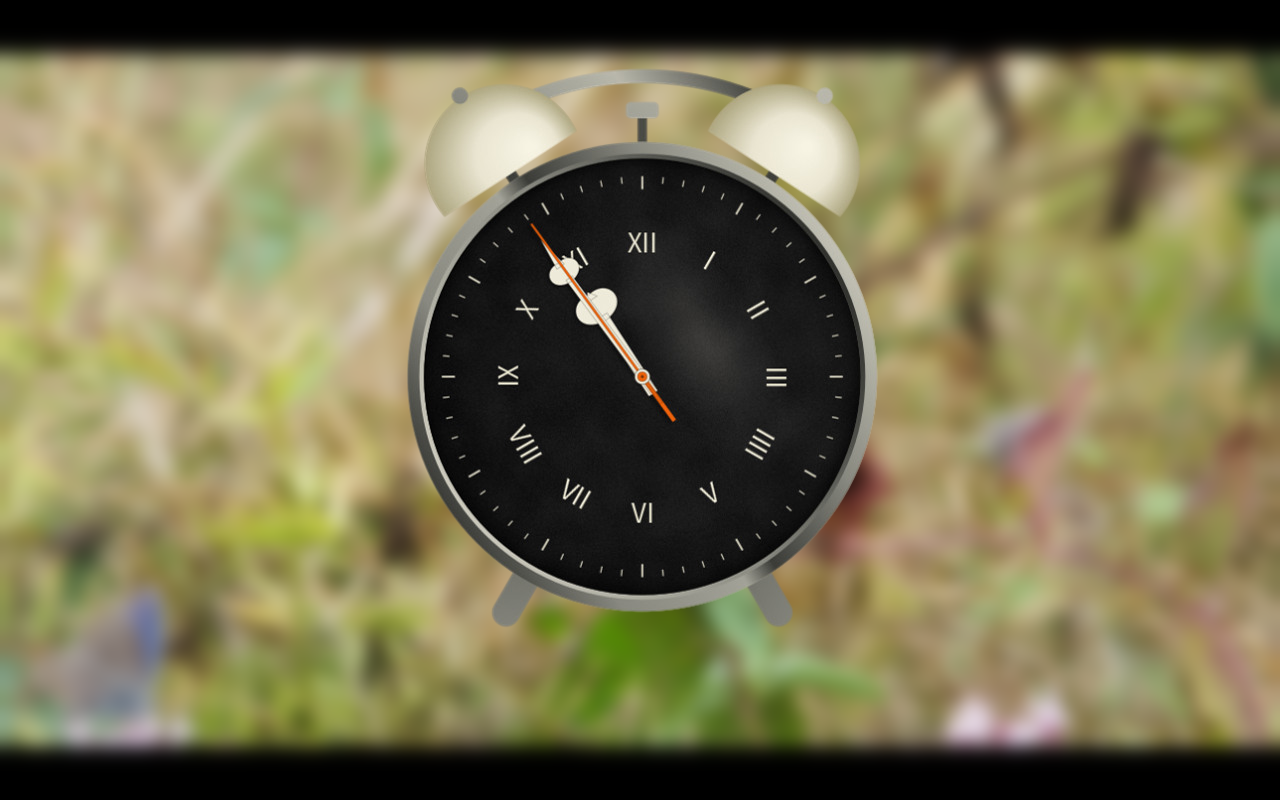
10:53:54
